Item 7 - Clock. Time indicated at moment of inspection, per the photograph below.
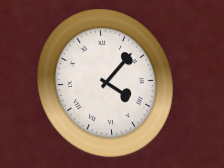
4:08
